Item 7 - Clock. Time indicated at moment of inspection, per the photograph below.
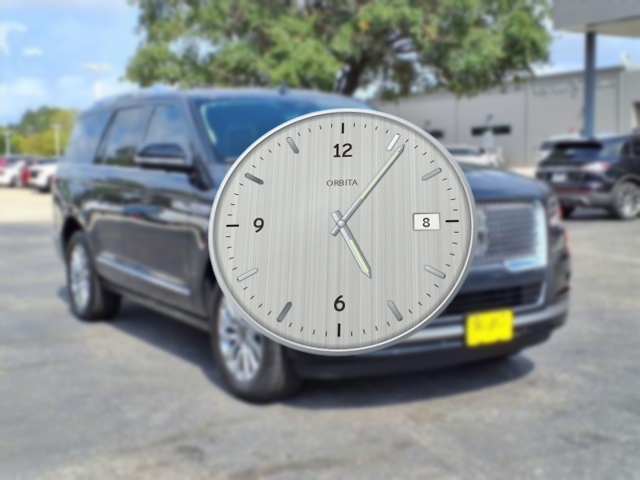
5:06
